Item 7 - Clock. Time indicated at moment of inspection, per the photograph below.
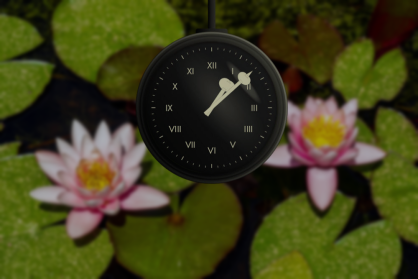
1:08
